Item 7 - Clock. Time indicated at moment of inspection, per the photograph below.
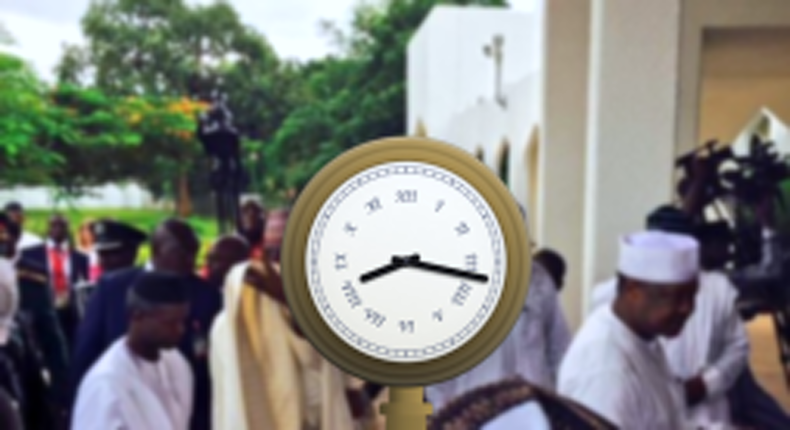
8:17
